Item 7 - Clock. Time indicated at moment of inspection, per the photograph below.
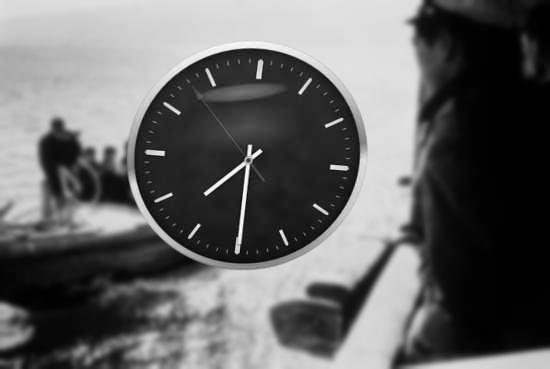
7:29:53
